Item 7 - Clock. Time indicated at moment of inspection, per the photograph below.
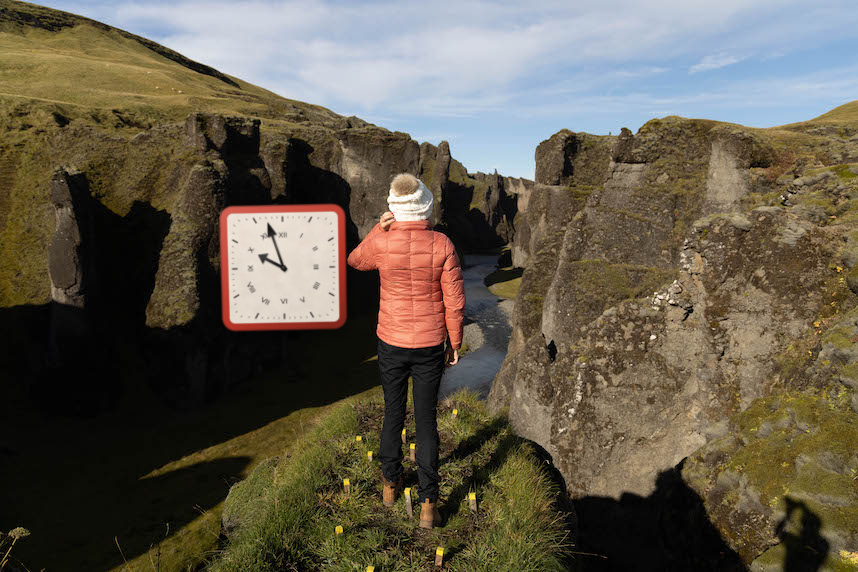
9:57
